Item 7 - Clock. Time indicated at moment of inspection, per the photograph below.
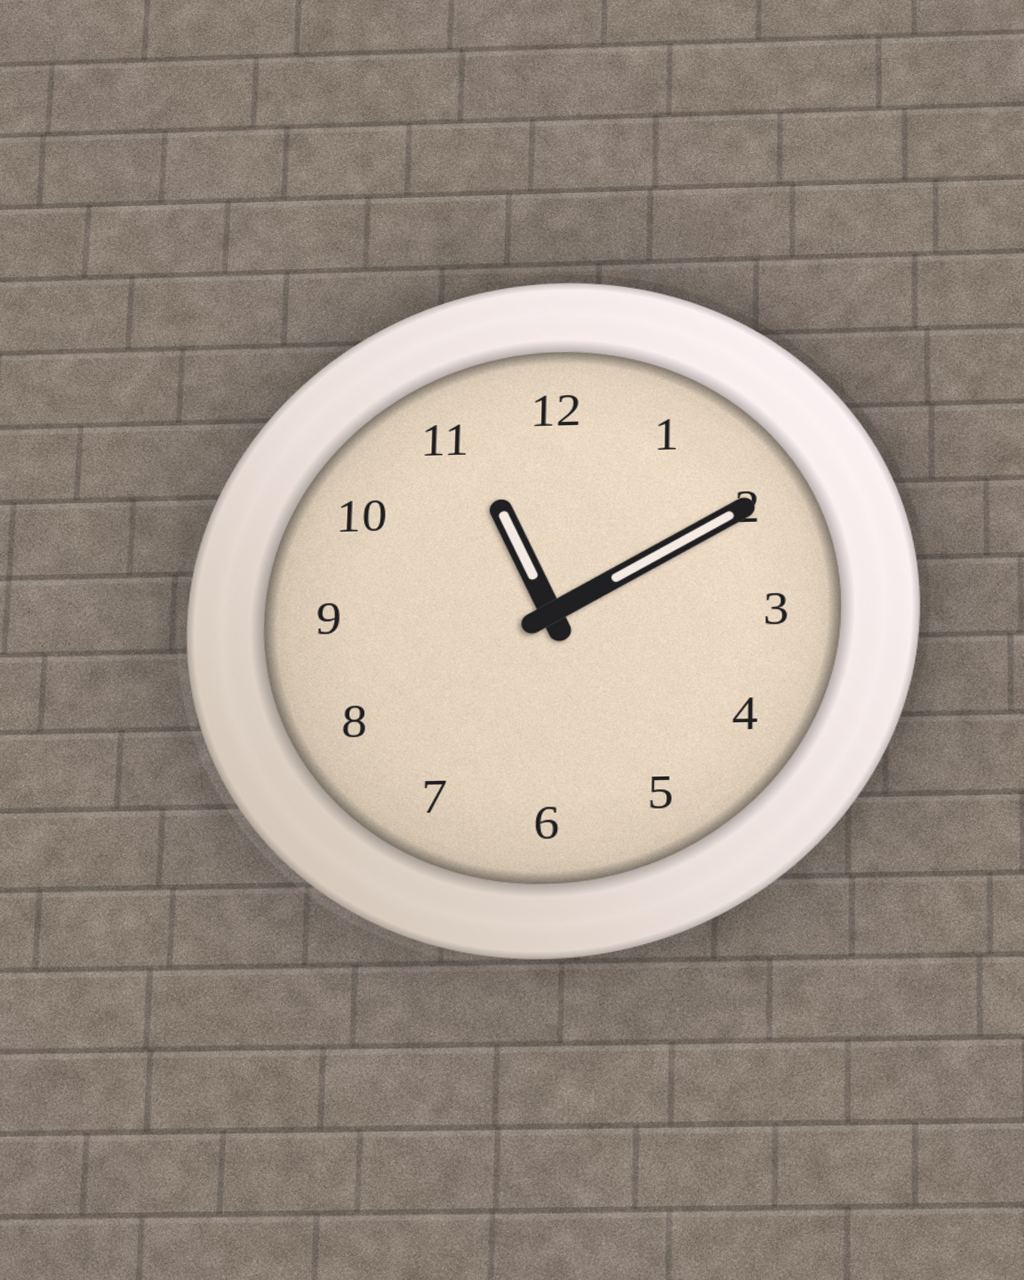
11:10
